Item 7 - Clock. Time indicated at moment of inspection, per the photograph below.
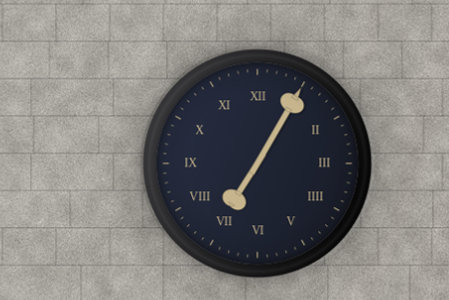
7:05
